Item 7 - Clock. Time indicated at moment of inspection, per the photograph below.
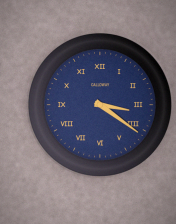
3:21
